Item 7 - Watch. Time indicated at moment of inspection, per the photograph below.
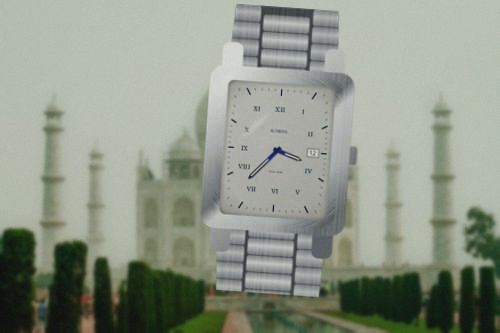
3:37
